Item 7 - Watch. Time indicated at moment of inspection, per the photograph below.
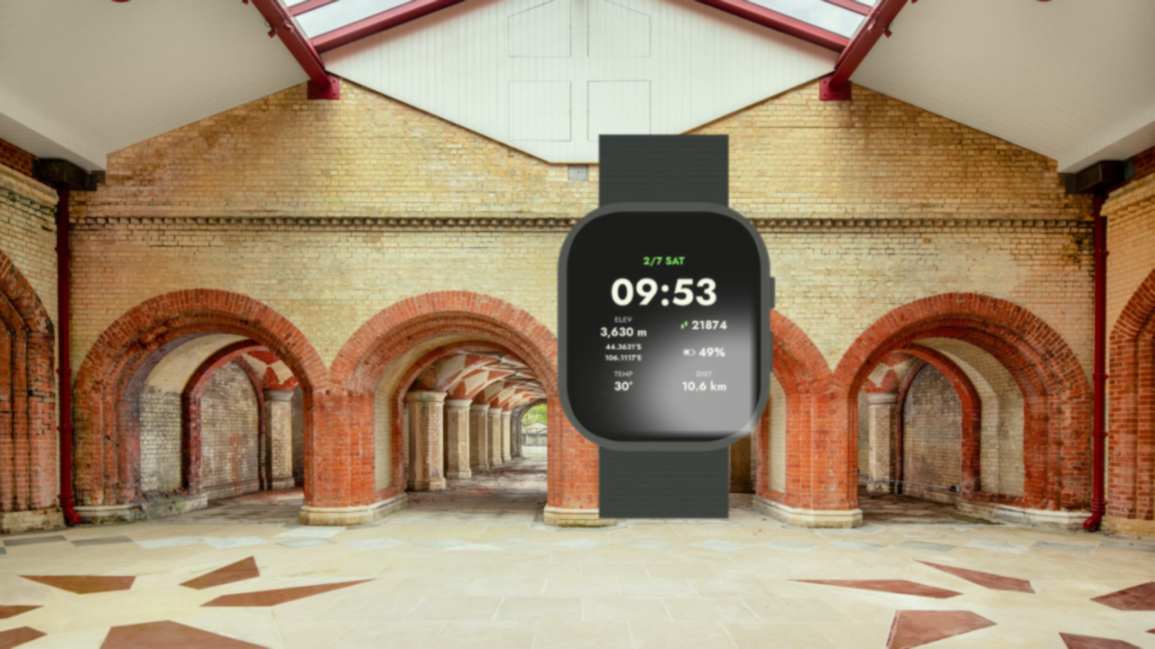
9:53
